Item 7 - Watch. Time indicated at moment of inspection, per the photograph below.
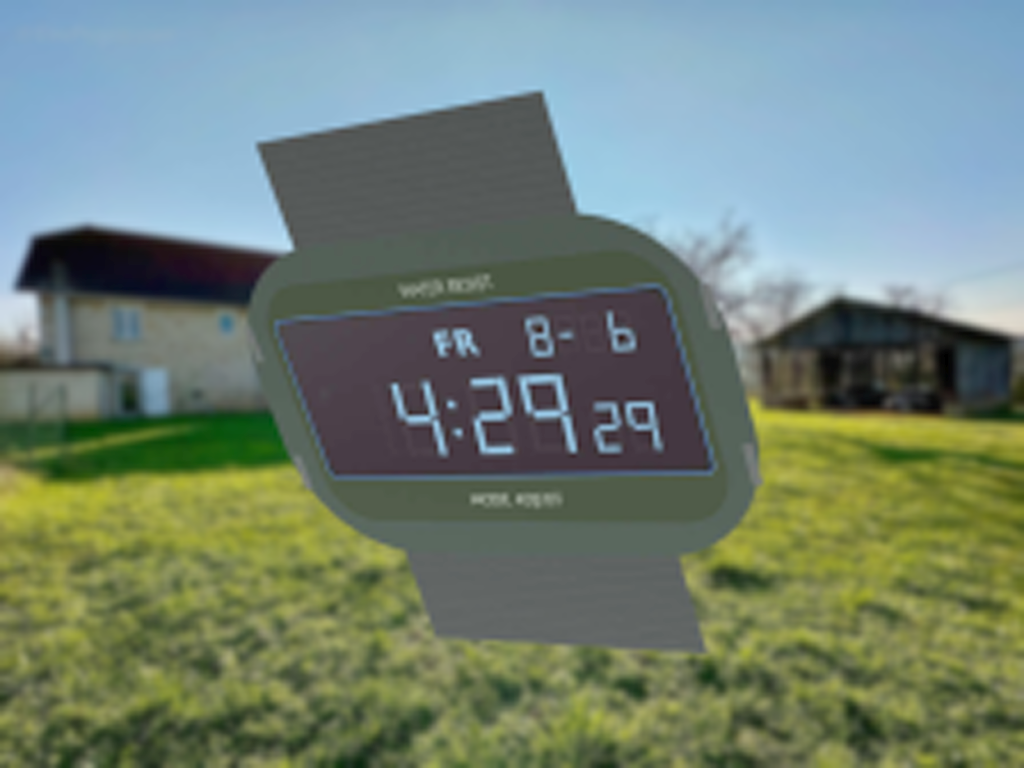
4:29:29
